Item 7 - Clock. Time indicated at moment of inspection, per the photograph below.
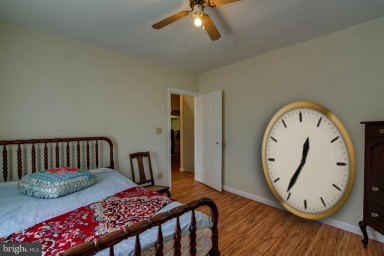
12:36
